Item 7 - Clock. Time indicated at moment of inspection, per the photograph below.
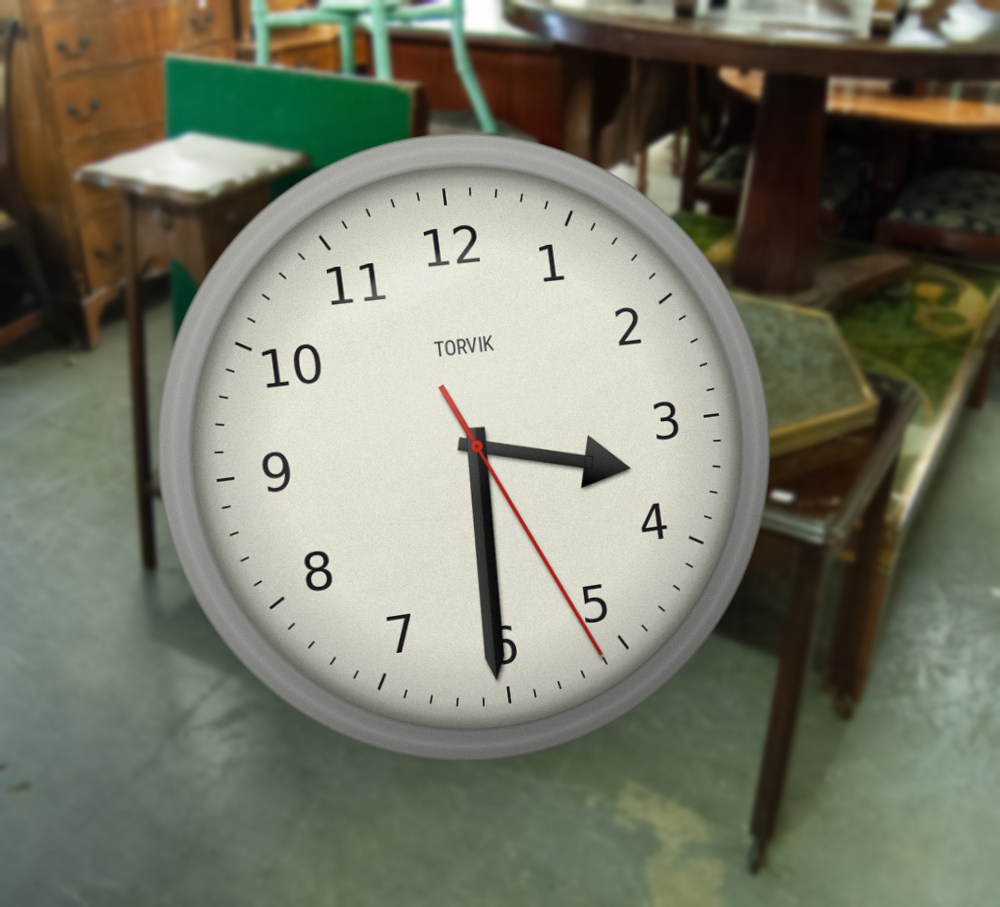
3:30:26
